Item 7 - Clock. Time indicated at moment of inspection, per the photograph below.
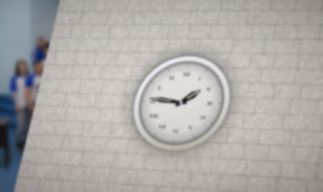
1:46
